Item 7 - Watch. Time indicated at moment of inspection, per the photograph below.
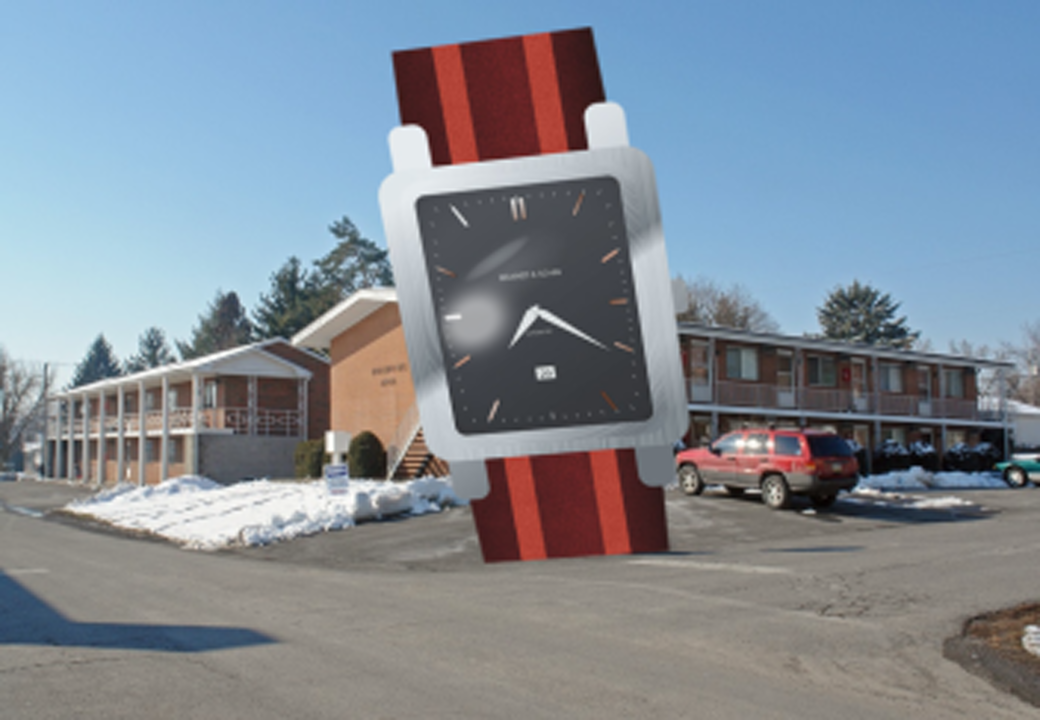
7:21
